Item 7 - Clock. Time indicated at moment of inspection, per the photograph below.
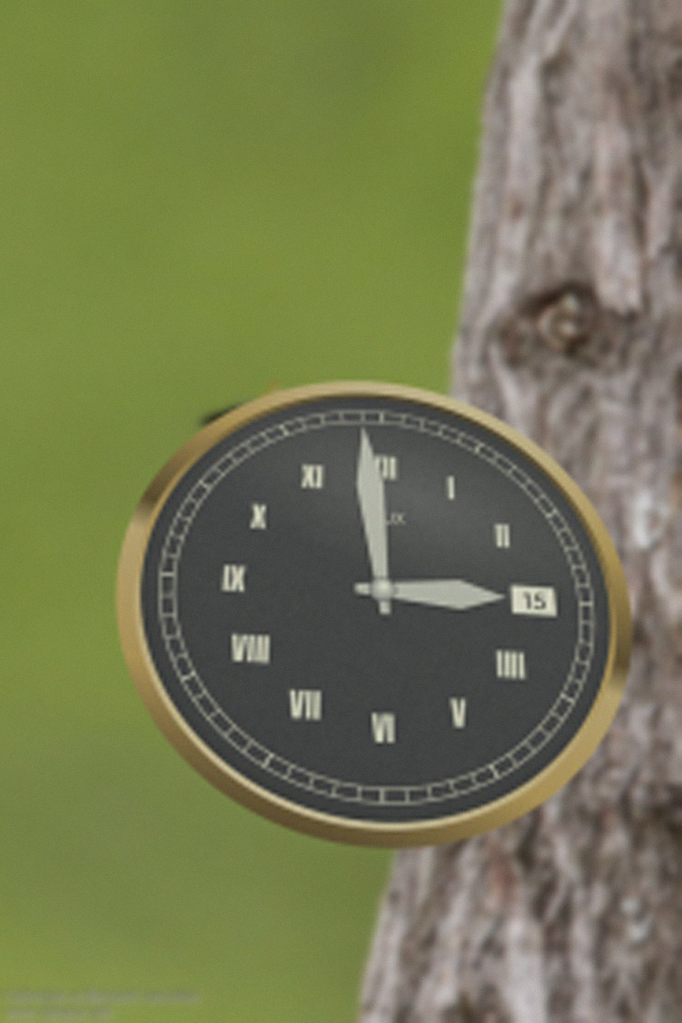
2:59
